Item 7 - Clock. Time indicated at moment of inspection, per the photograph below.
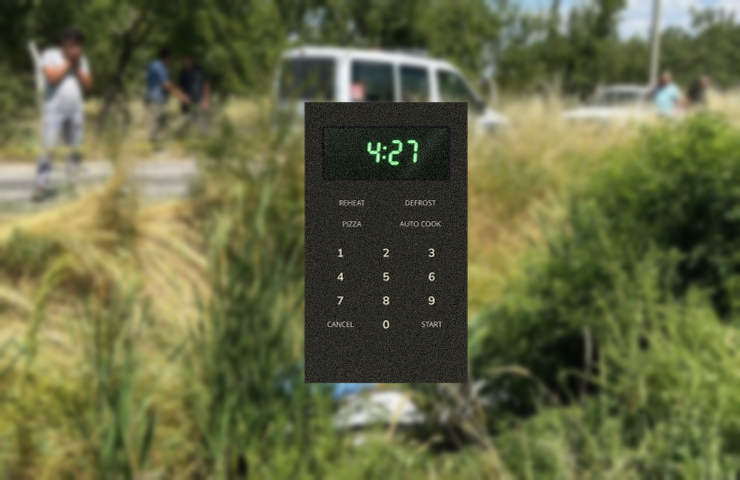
4:27
